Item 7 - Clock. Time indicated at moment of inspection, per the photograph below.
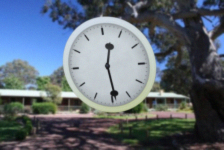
12:29
